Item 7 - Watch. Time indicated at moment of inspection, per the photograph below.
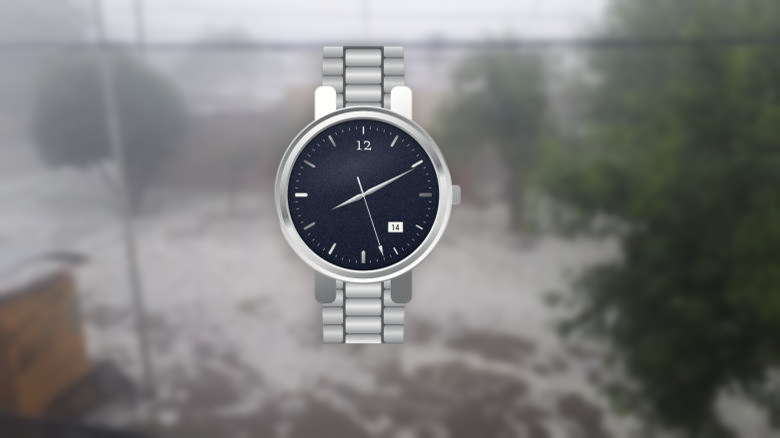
8:10:27
